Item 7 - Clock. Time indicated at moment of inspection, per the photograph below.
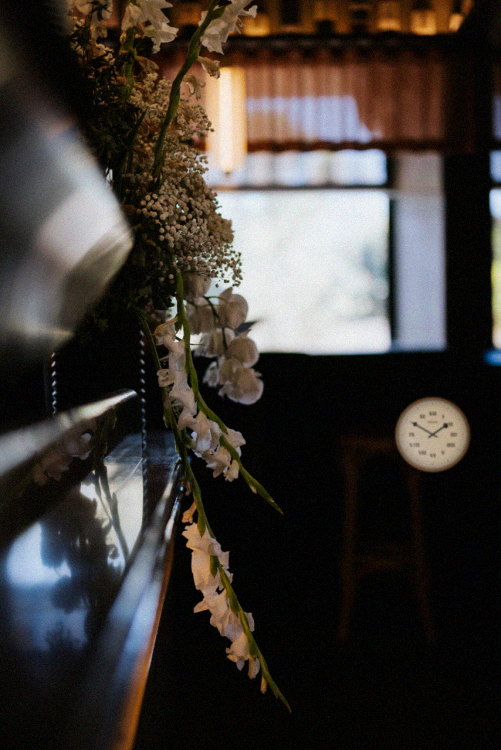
1:50
